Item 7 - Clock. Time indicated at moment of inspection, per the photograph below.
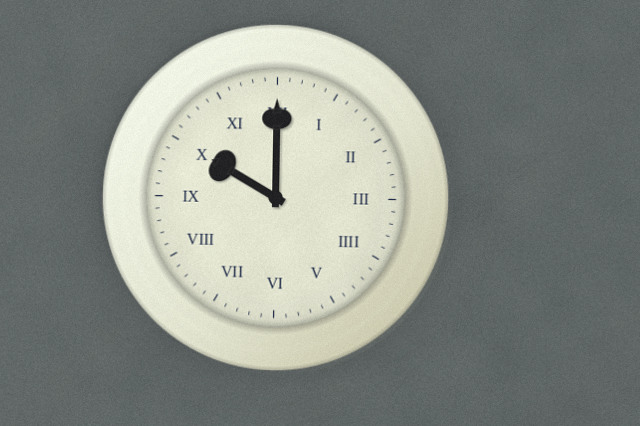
10:00
